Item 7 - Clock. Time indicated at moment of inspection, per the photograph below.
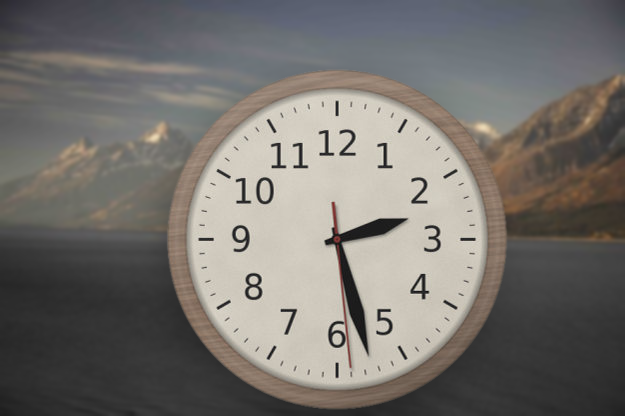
2:27:29
